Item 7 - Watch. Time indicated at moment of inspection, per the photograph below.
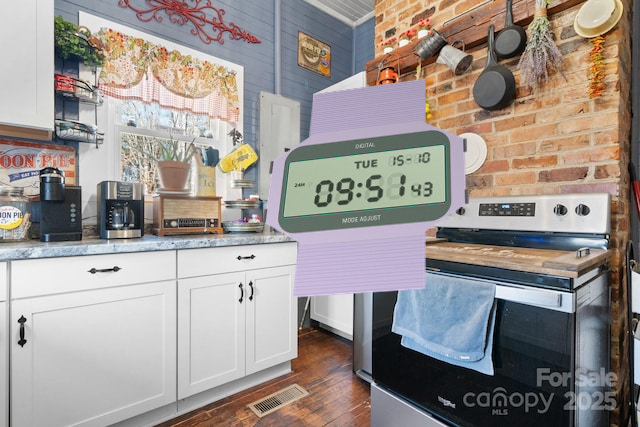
9:51:43
